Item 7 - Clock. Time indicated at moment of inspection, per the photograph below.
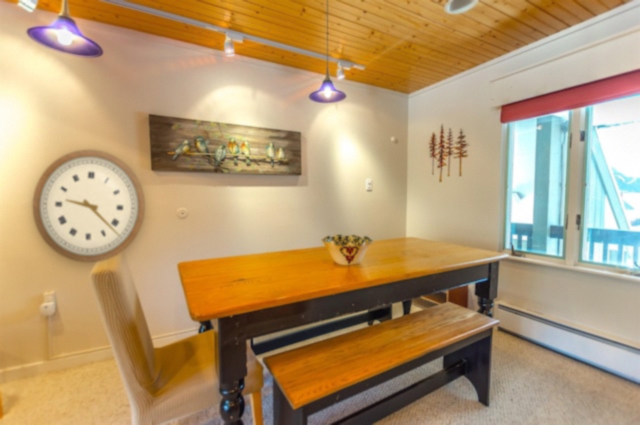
9:22
